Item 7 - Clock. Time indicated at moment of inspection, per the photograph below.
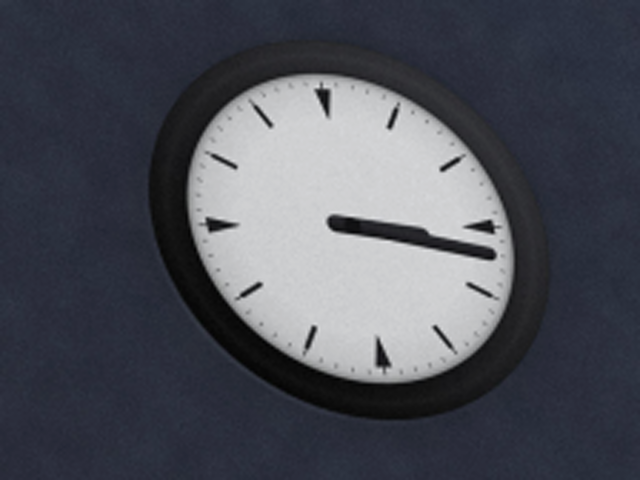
3:17
